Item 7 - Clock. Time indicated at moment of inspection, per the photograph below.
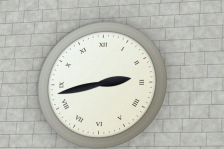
2:43
